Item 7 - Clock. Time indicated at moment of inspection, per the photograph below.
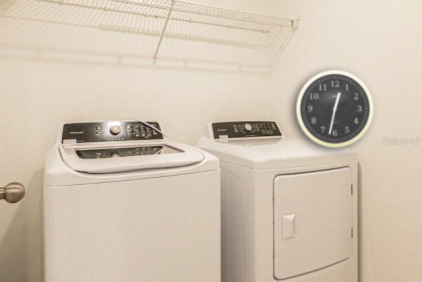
12:32
